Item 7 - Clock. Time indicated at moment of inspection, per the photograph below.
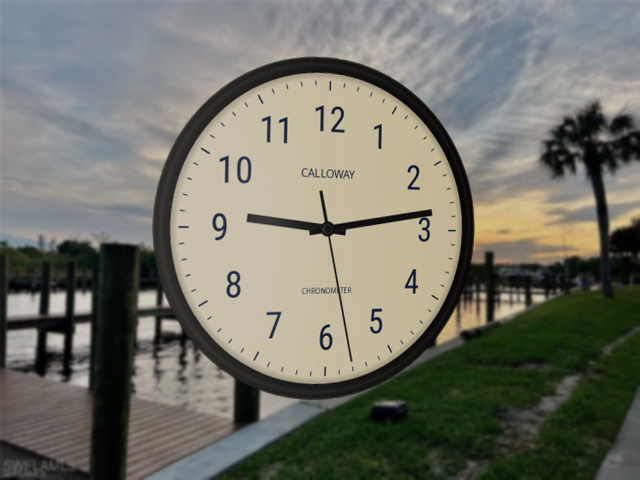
9:13:28
